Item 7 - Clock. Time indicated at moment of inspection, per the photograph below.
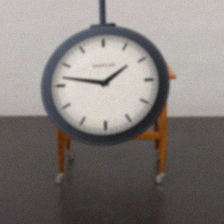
1:47
